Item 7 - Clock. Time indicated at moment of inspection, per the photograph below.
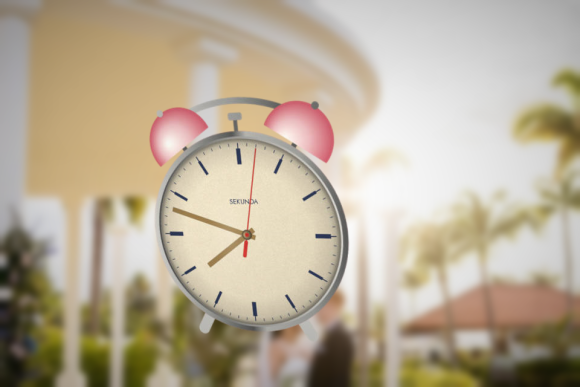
7:48:02
